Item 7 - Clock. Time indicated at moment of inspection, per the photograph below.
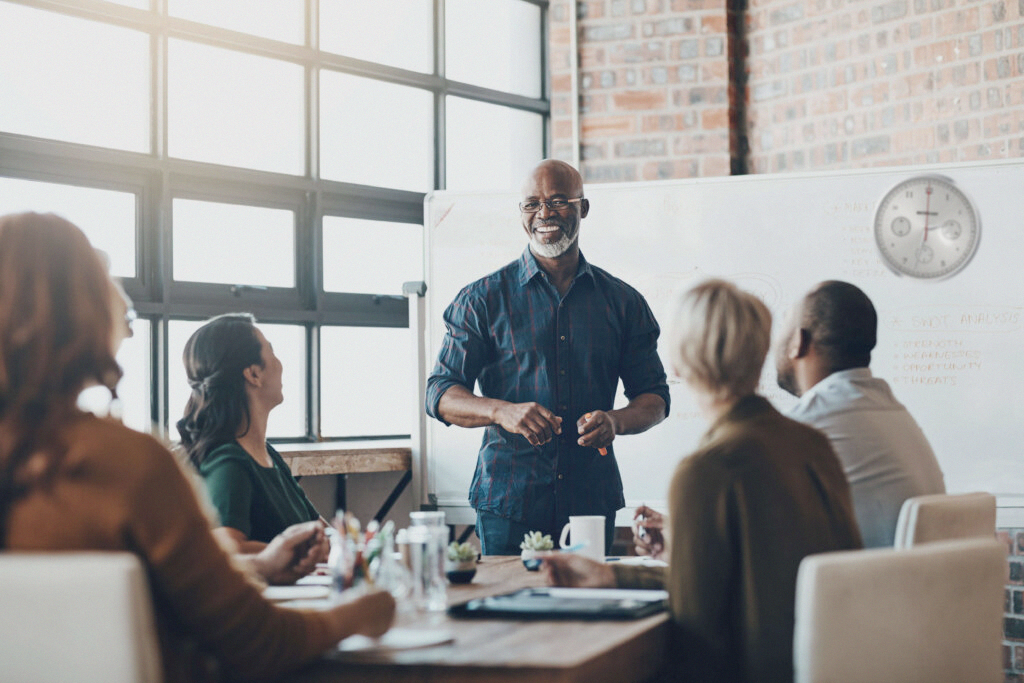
2:32
